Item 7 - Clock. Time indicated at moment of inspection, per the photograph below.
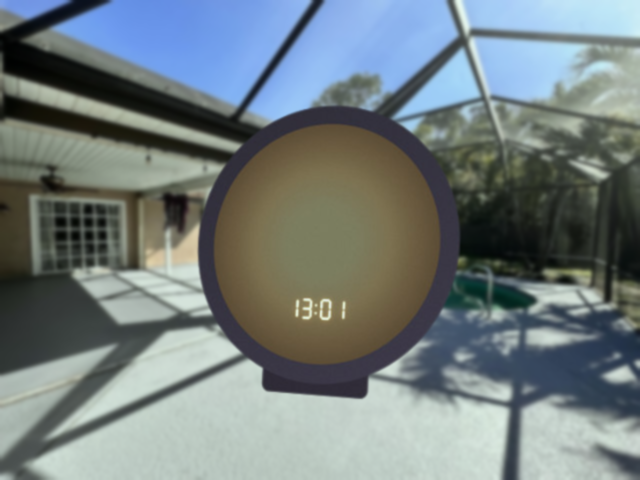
13:01
